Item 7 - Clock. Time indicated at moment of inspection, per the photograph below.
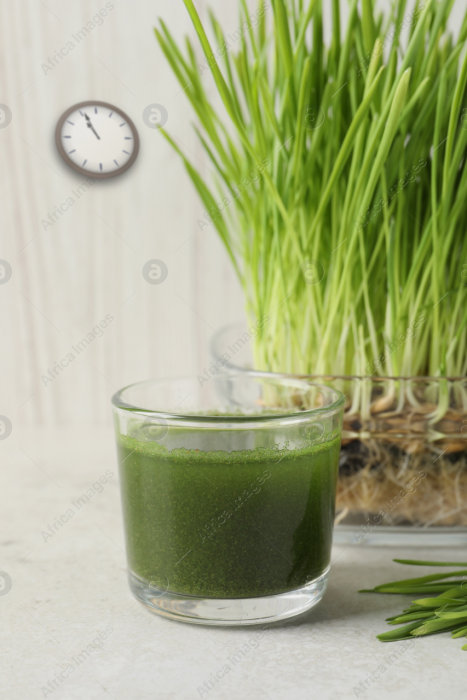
10:56
